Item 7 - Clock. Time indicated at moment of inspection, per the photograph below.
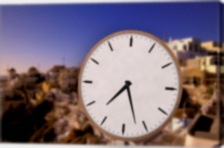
7:27
